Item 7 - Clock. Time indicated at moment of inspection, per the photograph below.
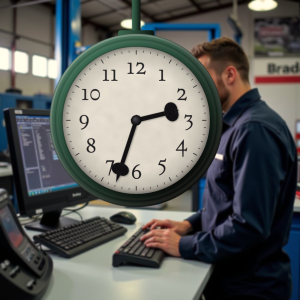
2:33
